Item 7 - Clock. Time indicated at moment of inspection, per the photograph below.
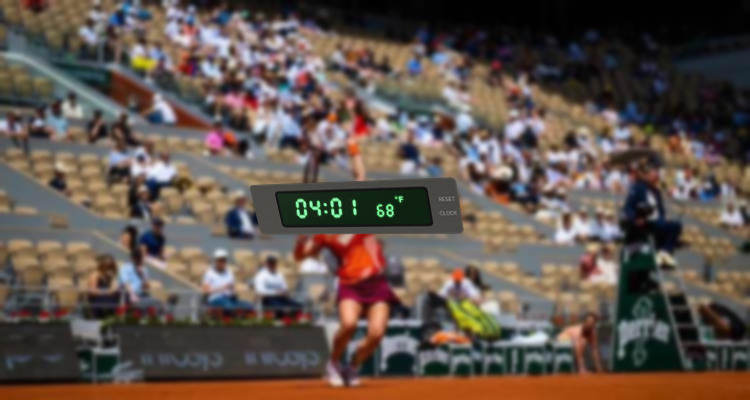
4:01
